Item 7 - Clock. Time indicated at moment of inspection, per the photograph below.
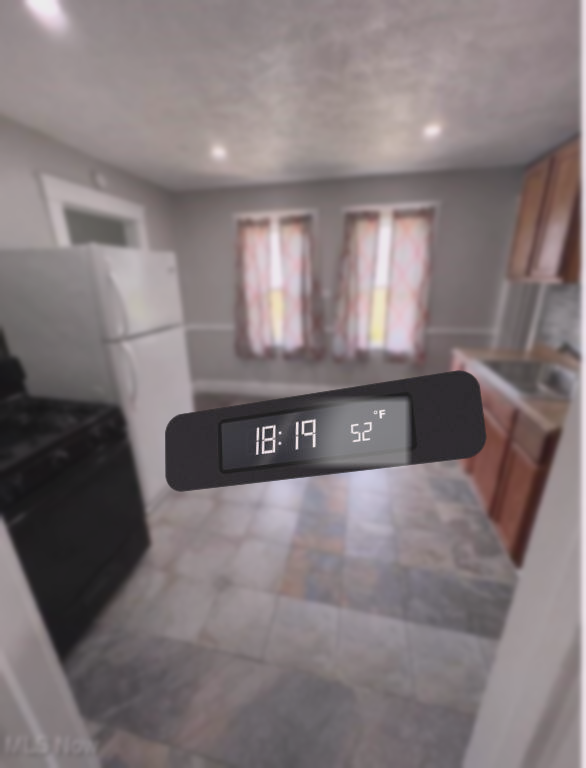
18:19
